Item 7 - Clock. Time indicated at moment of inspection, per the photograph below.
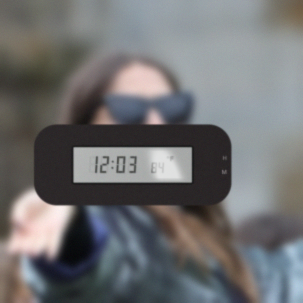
12:03
